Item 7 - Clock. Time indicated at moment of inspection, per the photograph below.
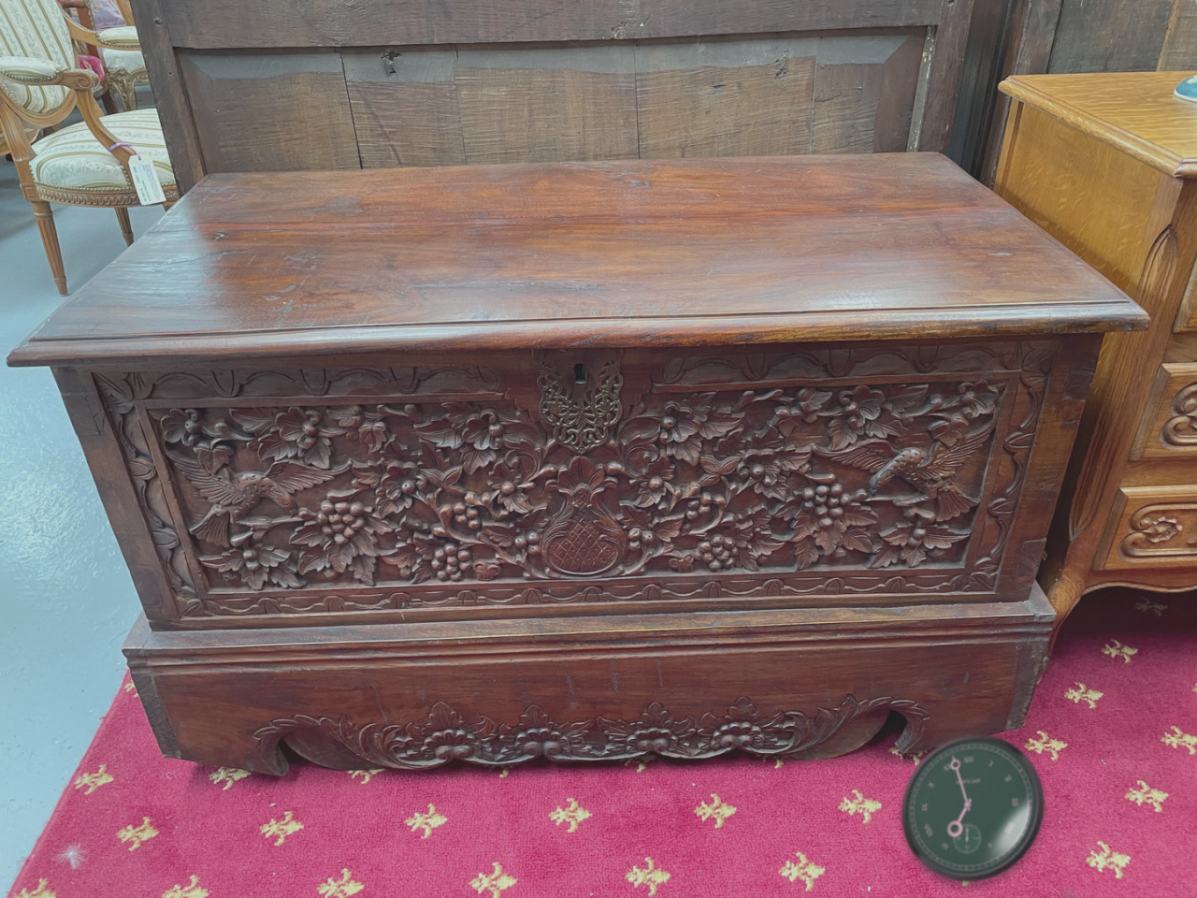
6:57
